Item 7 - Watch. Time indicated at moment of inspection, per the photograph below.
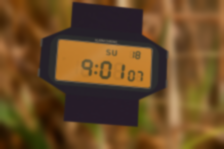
9:01:07
